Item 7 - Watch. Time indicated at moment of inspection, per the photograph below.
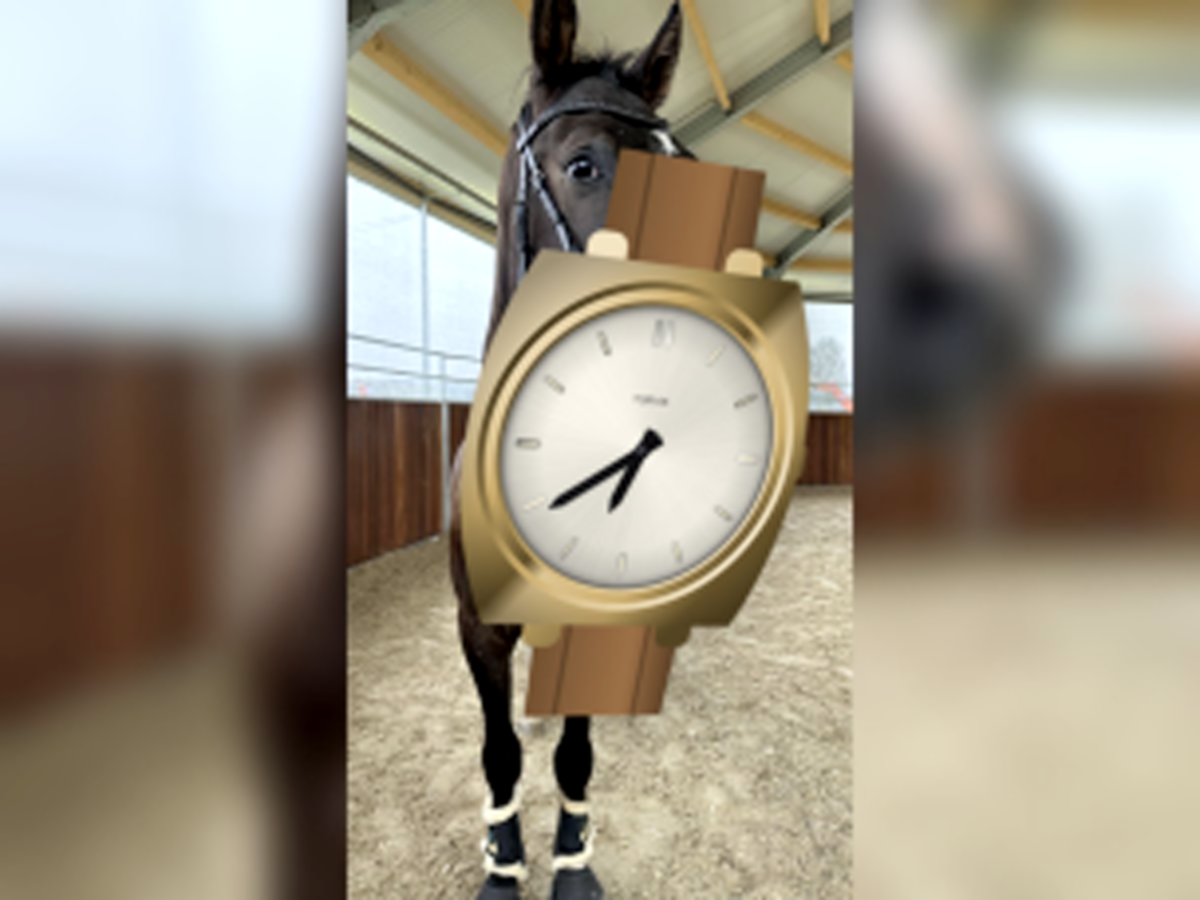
6:39
